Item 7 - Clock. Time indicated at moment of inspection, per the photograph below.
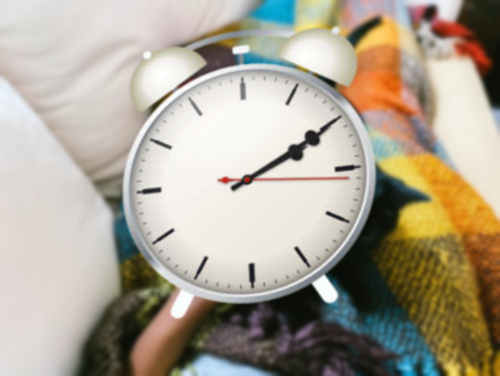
2:10:16
